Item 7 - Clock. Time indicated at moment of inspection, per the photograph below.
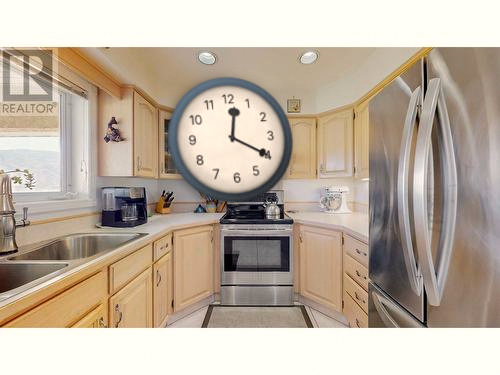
12:20
